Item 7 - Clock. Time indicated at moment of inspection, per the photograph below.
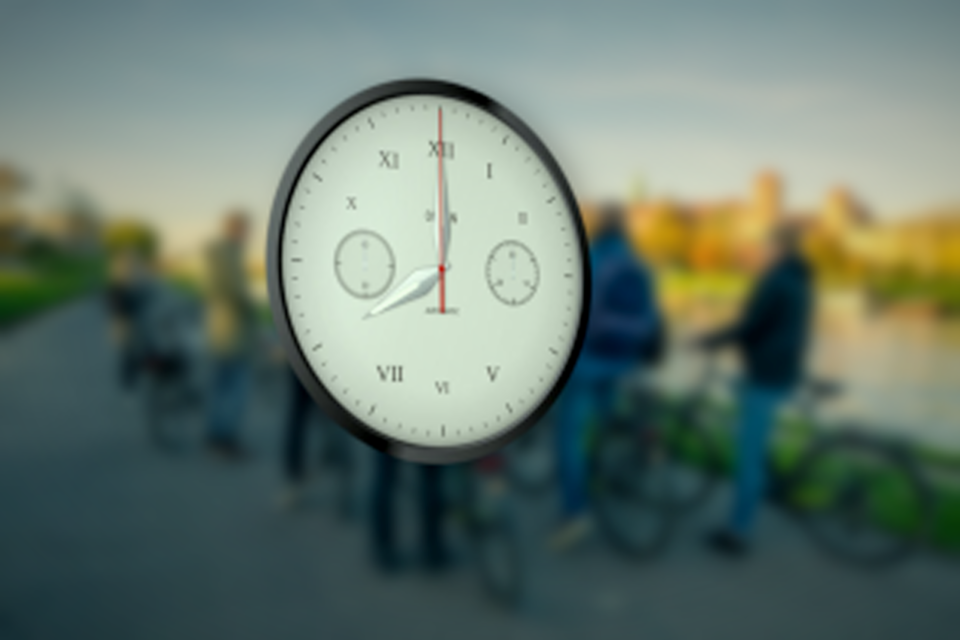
8:00
